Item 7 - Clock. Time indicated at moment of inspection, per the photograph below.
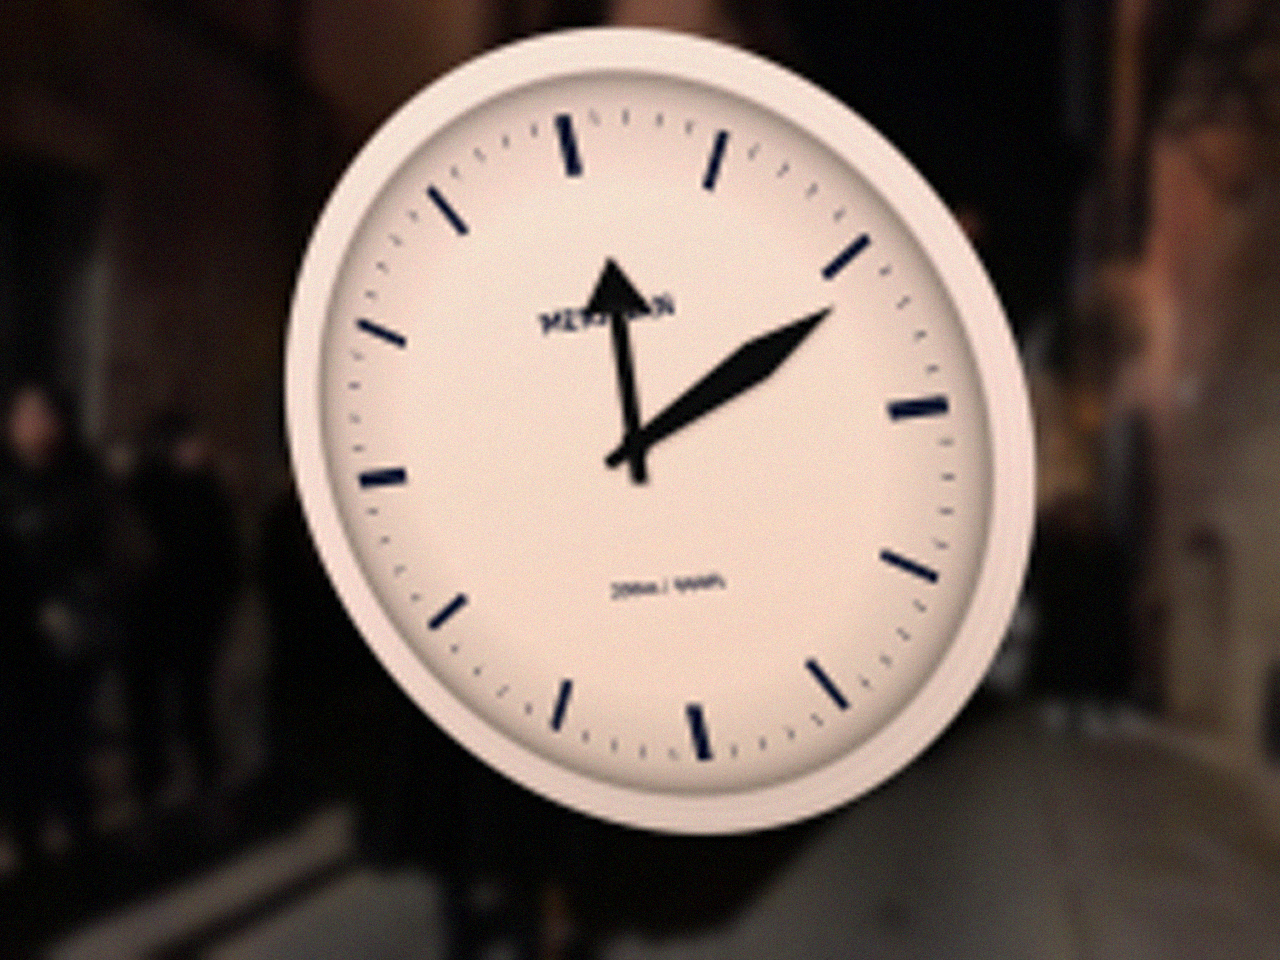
12:11
